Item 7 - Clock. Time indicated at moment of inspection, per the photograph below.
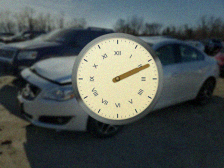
2:11
